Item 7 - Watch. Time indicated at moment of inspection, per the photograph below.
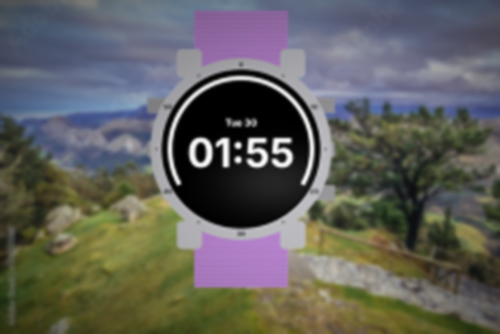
1:55
